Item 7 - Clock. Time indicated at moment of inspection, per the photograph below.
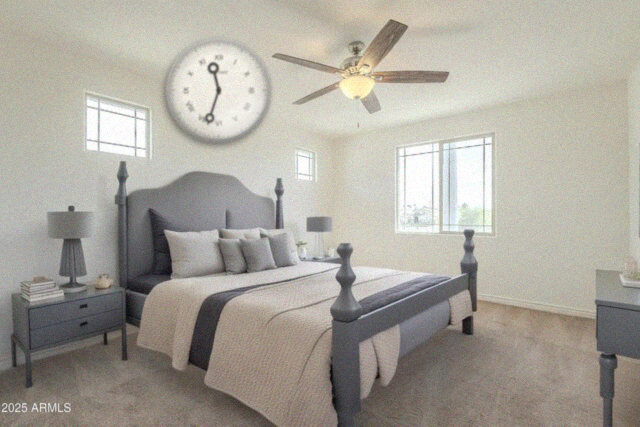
11:33
